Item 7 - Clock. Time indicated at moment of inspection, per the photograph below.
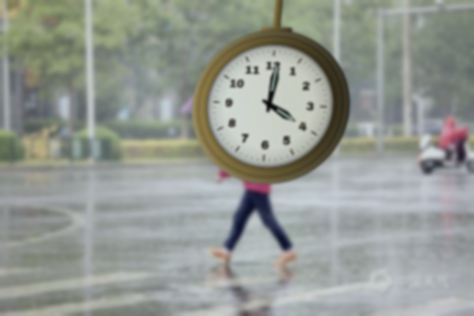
4:01
